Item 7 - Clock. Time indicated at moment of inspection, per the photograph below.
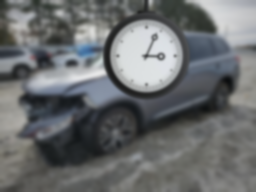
3:04
